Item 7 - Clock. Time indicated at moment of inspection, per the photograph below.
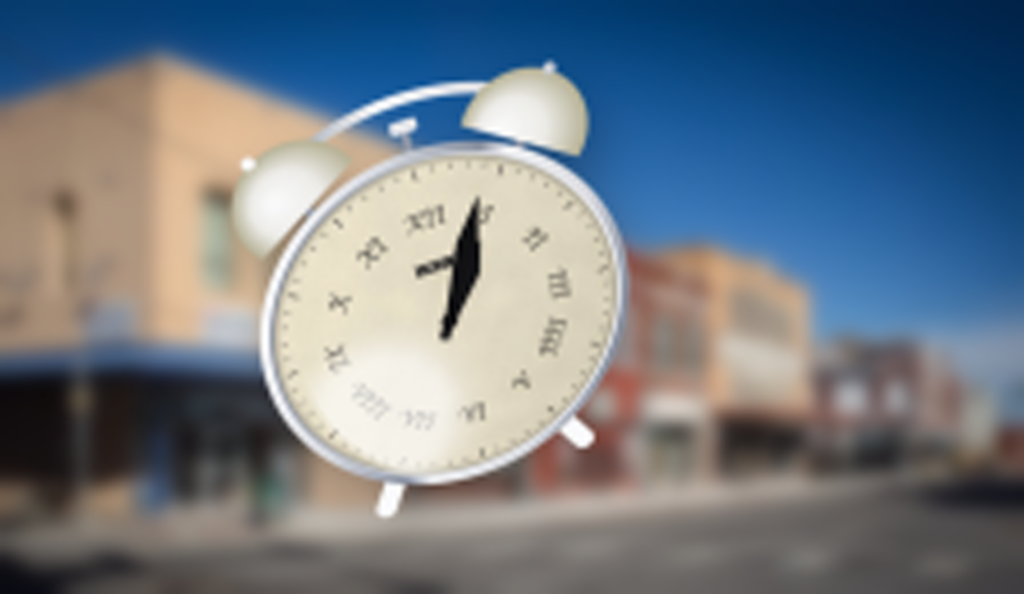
1:04
